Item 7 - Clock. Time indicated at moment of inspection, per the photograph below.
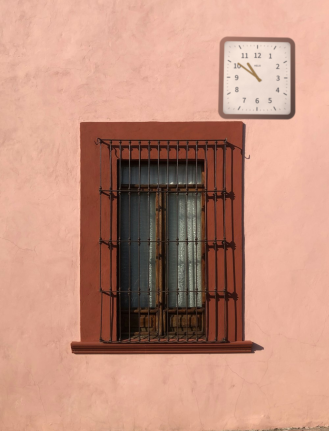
10:51
